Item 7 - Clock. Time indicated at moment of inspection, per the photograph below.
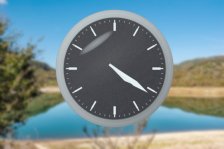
4:21
